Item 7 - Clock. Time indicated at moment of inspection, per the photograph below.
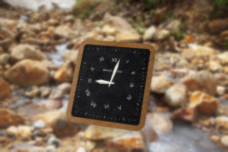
9:02
